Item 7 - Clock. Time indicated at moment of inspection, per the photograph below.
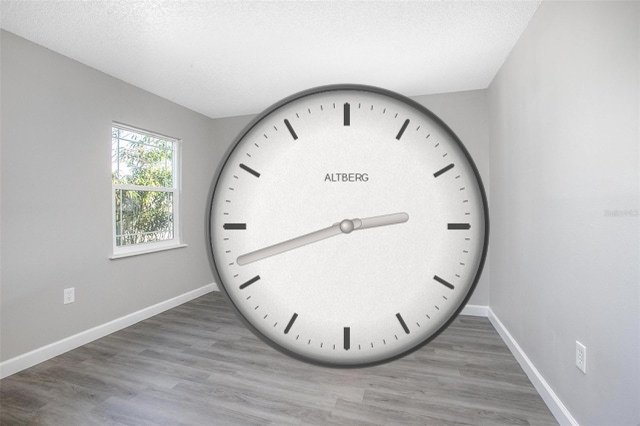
2:42
